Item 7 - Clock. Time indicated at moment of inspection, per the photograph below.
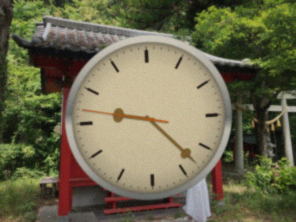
9:22:47
